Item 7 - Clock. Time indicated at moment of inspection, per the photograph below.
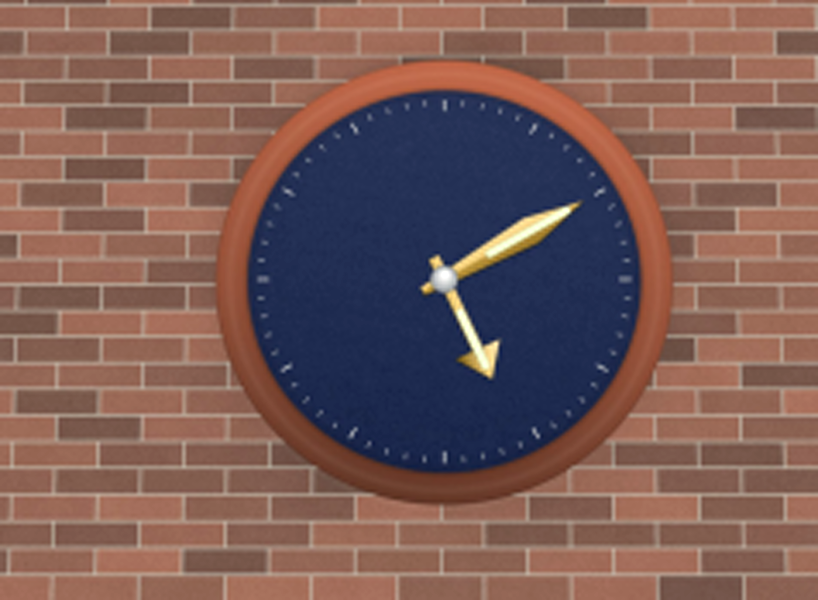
5:10
